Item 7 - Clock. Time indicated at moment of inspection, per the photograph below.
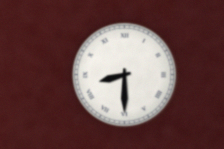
8:30
